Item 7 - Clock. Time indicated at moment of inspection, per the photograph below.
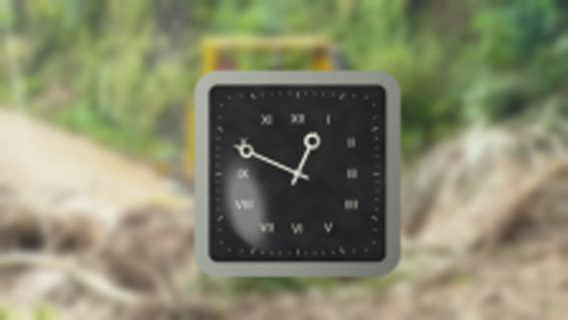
12:49
